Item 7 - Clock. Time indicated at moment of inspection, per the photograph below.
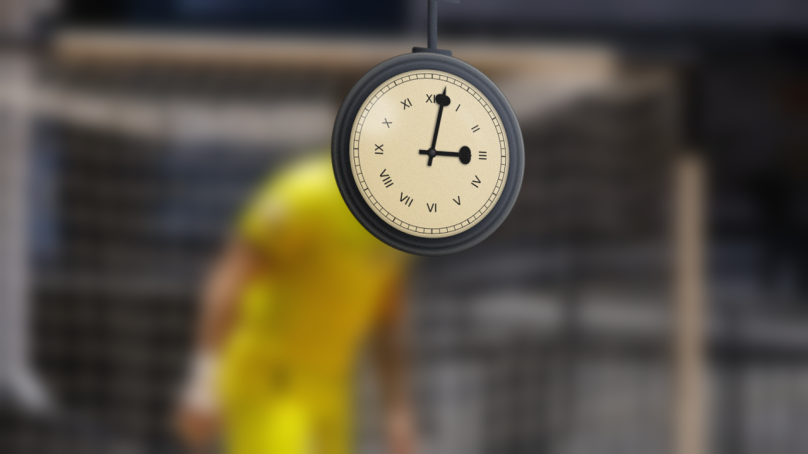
3:02
